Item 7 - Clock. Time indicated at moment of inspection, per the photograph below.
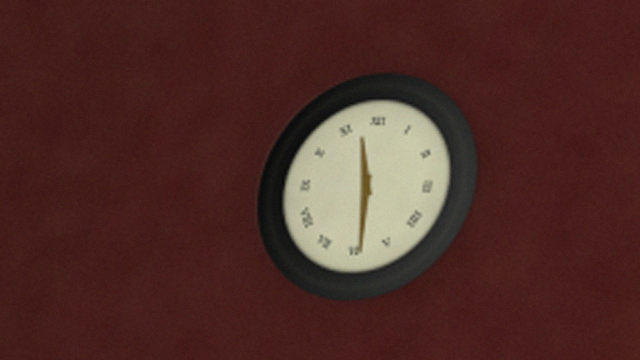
11:29
